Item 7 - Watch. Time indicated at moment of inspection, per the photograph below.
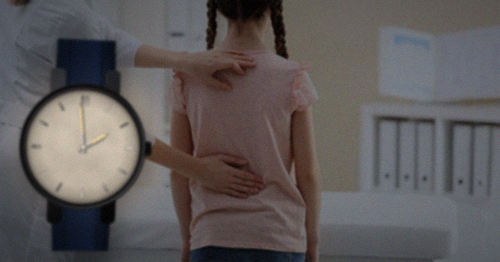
1:59
